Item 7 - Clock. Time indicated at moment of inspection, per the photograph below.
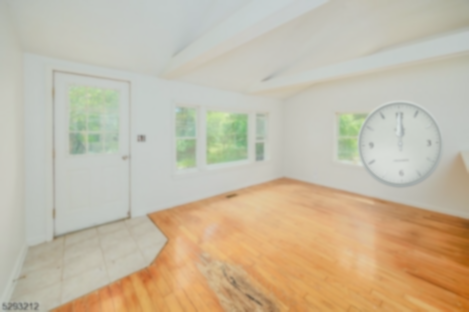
12:00
